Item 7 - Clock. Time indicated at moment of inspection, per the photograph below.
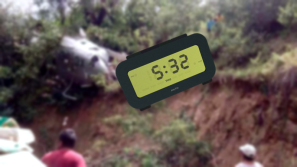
5:32
